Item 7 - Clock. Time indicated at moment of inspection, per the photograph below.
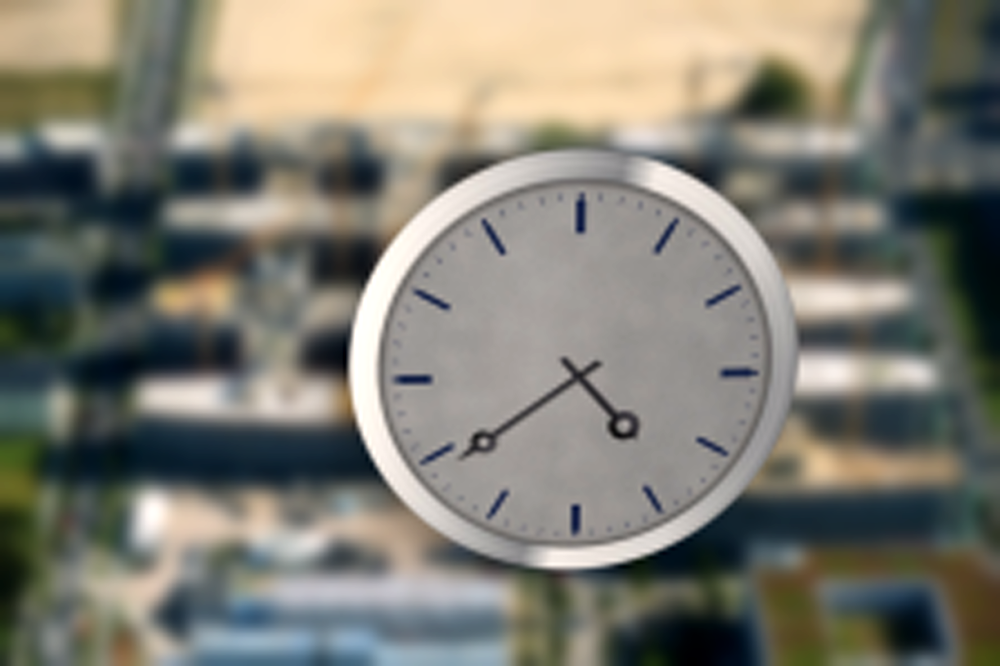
4:39
